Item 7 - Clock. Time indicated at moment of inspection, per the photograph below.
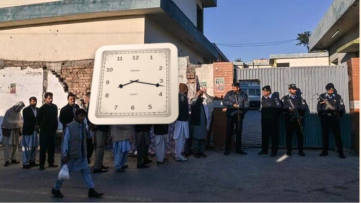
8:17
